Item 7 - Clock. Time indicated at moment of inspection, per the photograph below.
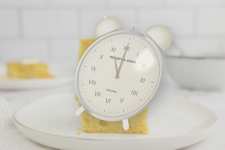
11:00
